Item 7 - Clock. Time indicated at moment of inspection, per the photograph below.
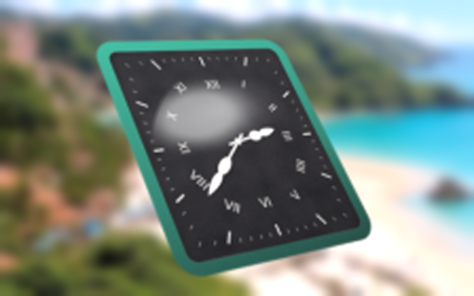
2:38
